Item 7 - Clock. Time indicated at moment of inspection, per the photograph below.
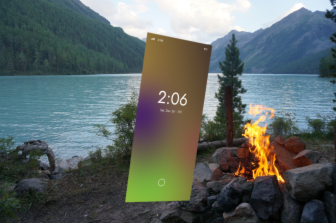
2:06
